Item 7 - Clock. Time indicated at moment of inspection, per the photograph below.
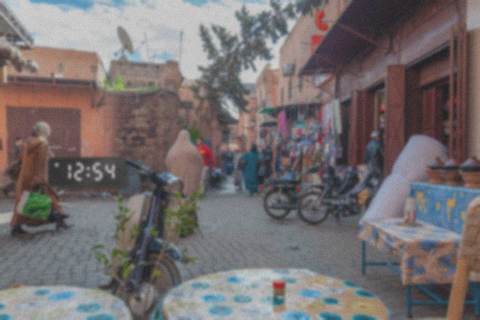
12:54
